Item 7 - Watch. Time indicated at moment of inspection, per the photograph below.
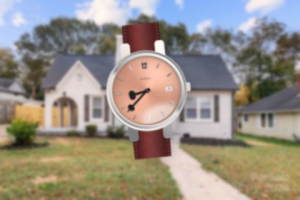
8:38
